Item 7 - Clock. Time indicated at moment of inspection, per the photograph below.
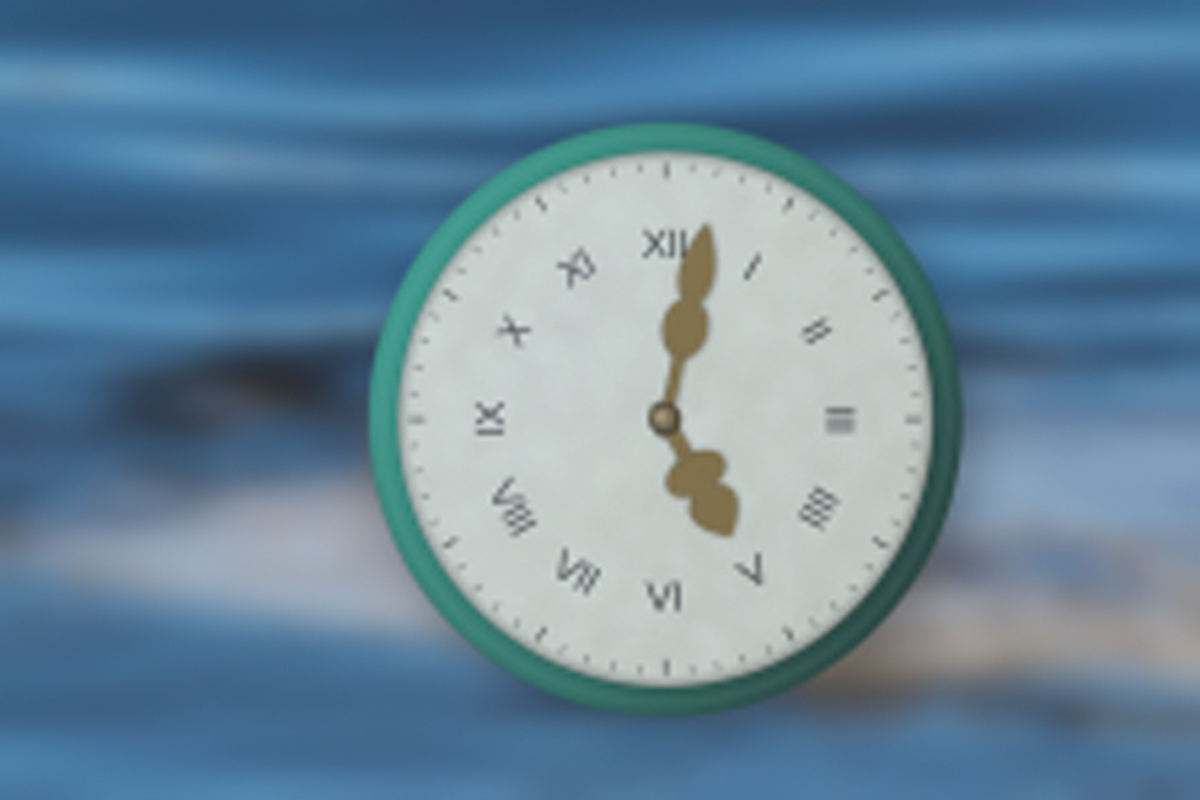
5:02
